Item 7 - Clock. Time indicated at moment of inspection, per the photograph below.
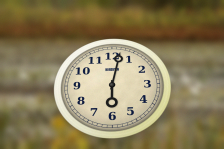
6:02
